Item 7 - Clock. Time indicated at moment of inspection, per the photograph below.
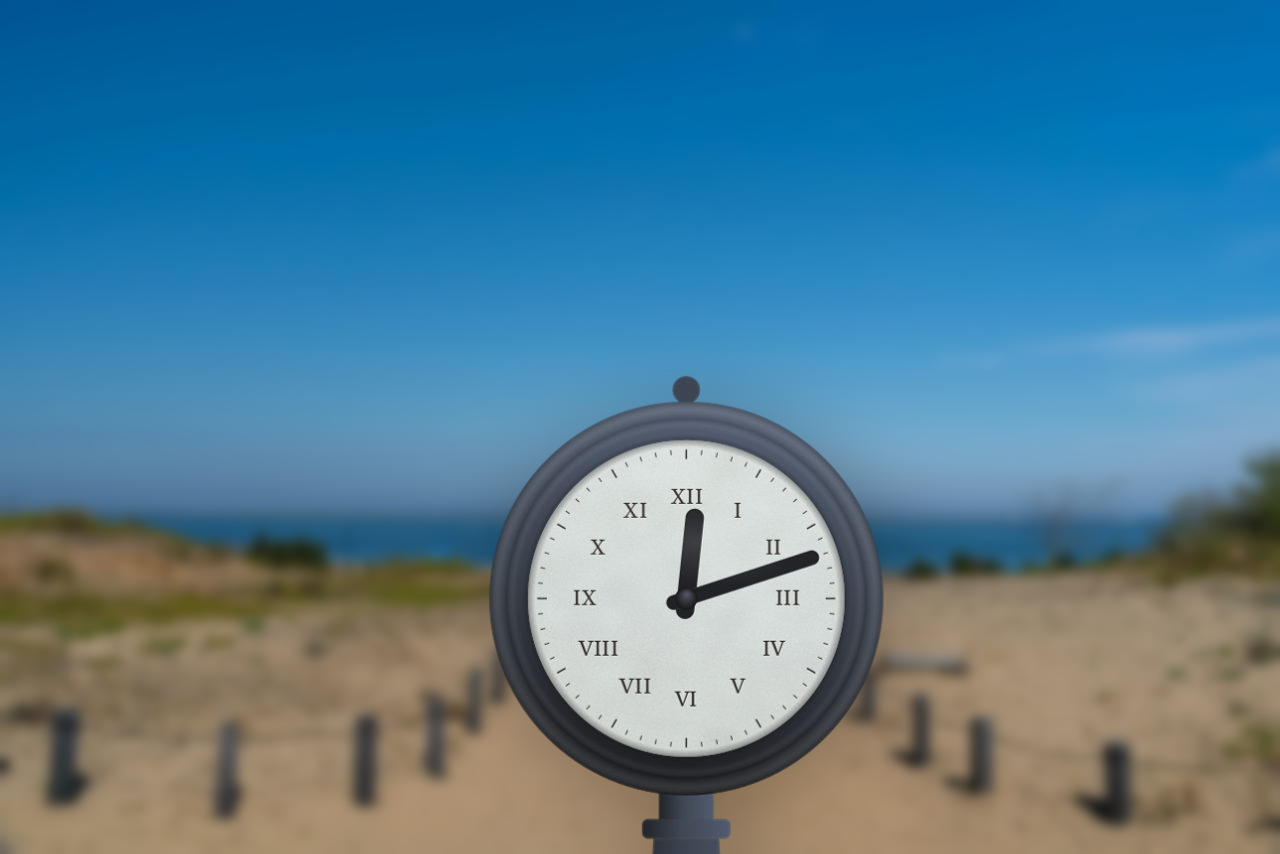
12:12
